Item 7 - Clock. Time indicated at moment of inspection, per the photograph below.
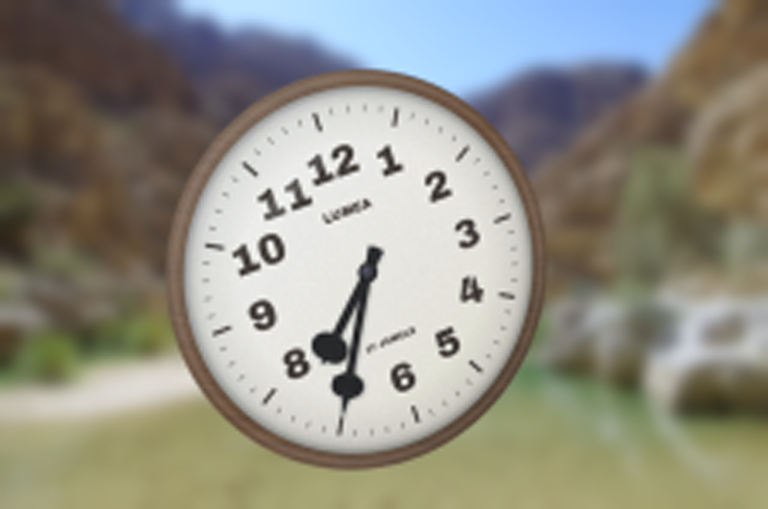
7:35
